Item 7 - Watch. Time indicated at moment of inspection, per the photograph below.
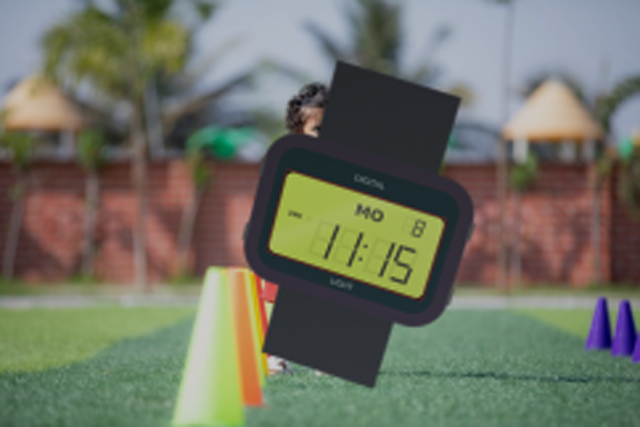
11:15
